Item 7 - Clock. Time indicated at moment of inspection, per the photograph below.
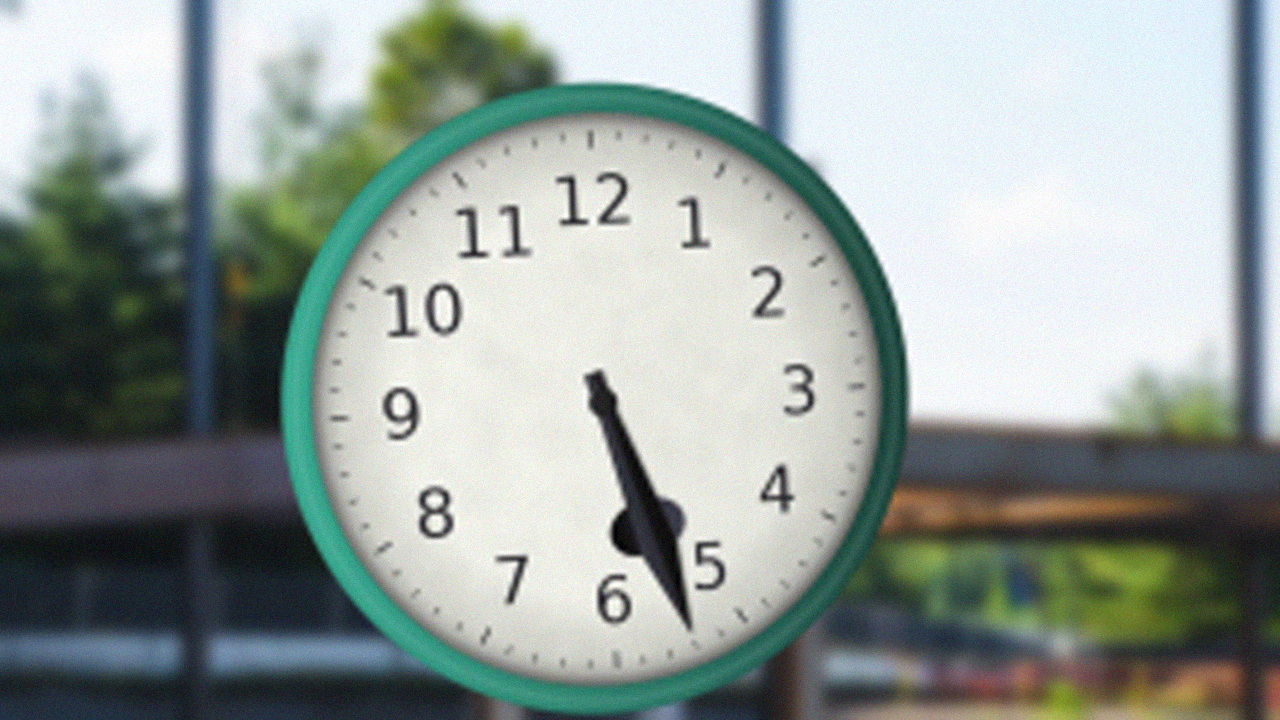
5:27
